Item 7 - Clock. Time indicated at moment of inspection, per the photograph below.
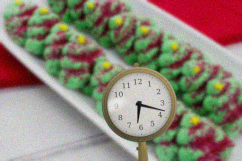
6:18
